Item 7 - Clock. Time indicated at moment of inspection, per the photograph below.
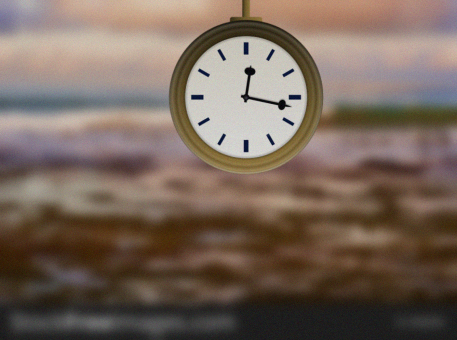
12:17
